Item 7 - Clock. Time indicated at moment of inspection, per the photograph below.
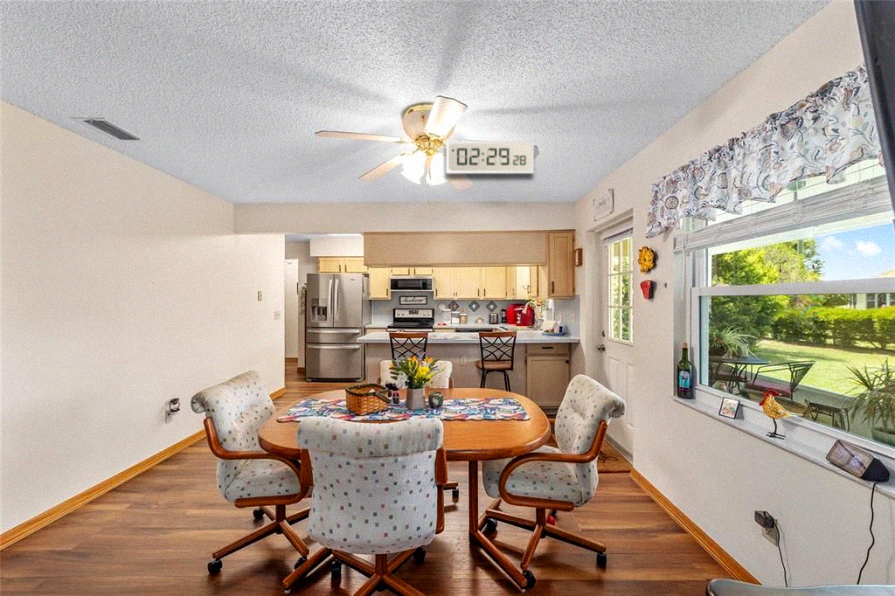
2:29:28
